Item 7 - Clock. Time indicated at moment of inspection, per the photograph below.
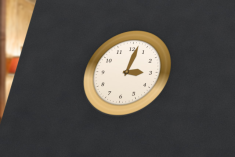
3:02
